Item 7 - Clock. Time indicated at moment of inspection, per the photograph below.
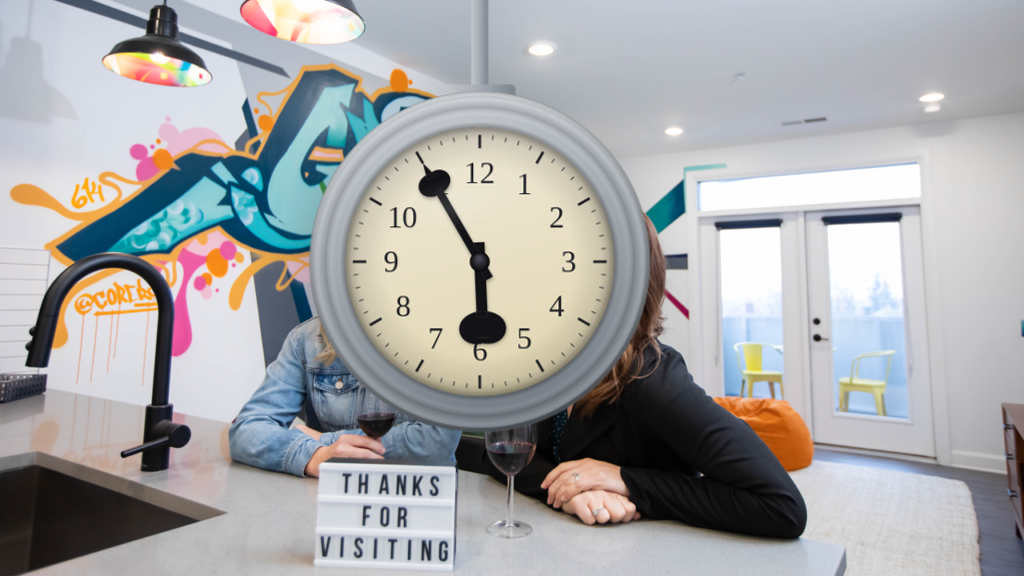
5:55
